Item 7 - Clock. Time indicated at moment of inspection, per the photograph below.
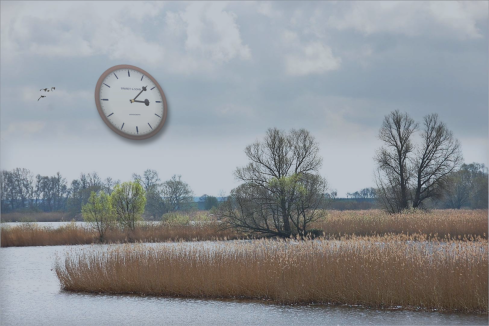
3:08
